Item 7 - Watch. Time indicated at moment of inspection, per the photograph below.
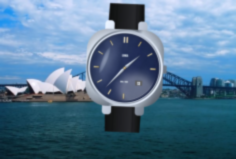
1:37
